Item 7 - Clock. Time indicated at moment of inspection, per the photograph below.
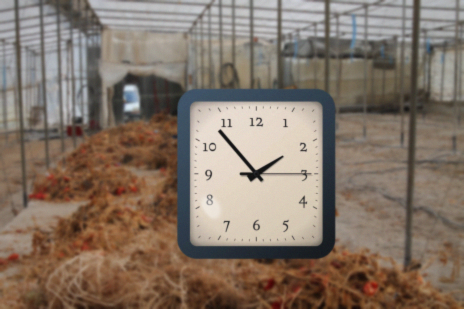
1:53:15
